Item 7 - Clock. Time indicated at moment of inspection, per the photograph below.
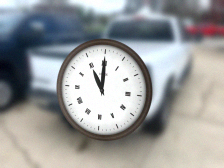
11:00
